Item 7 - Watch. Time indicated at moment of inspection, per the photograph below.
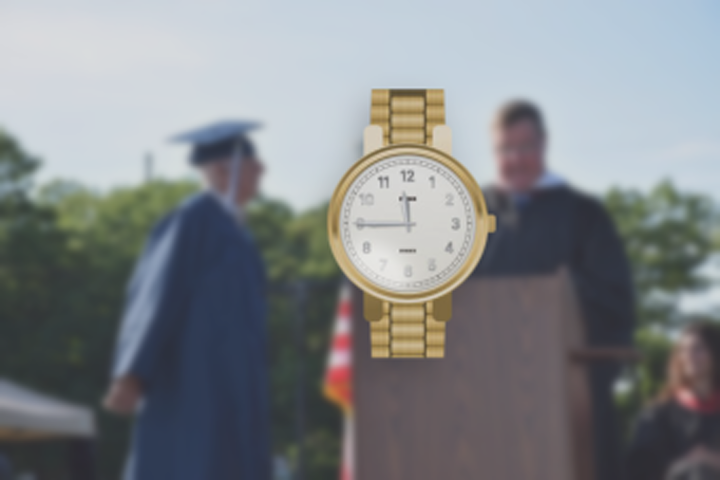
11:45
